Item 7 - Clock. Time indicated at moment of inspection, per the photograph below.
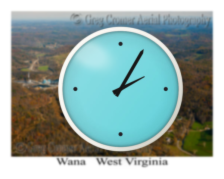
2:05
